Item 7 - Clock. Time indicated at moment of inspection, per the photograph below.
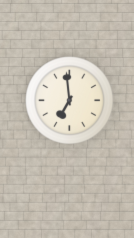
6:59
